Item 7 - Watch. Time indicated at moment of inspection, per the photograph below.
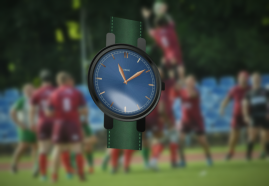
11:09
